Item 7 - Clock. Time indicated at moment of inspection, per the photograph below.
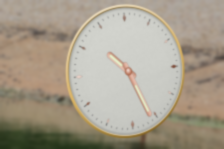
10:26
